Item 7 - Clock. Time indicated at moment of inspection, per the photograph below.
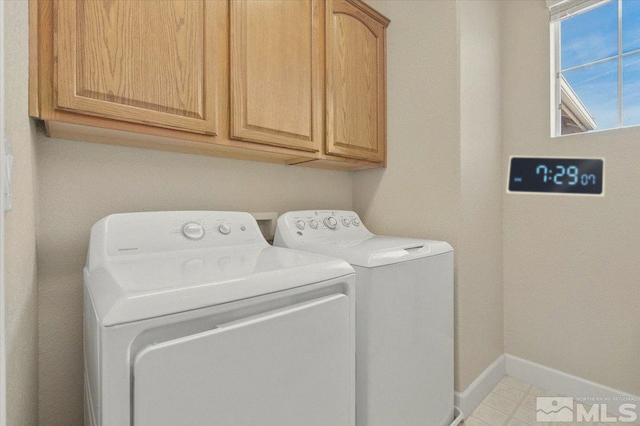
7:29:07
